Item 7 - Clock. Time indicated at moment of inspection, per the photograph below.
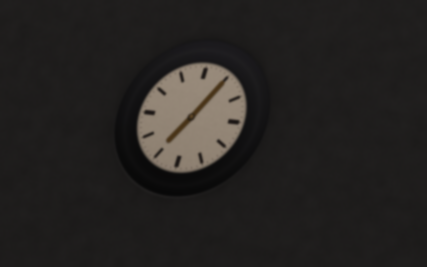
7:05
